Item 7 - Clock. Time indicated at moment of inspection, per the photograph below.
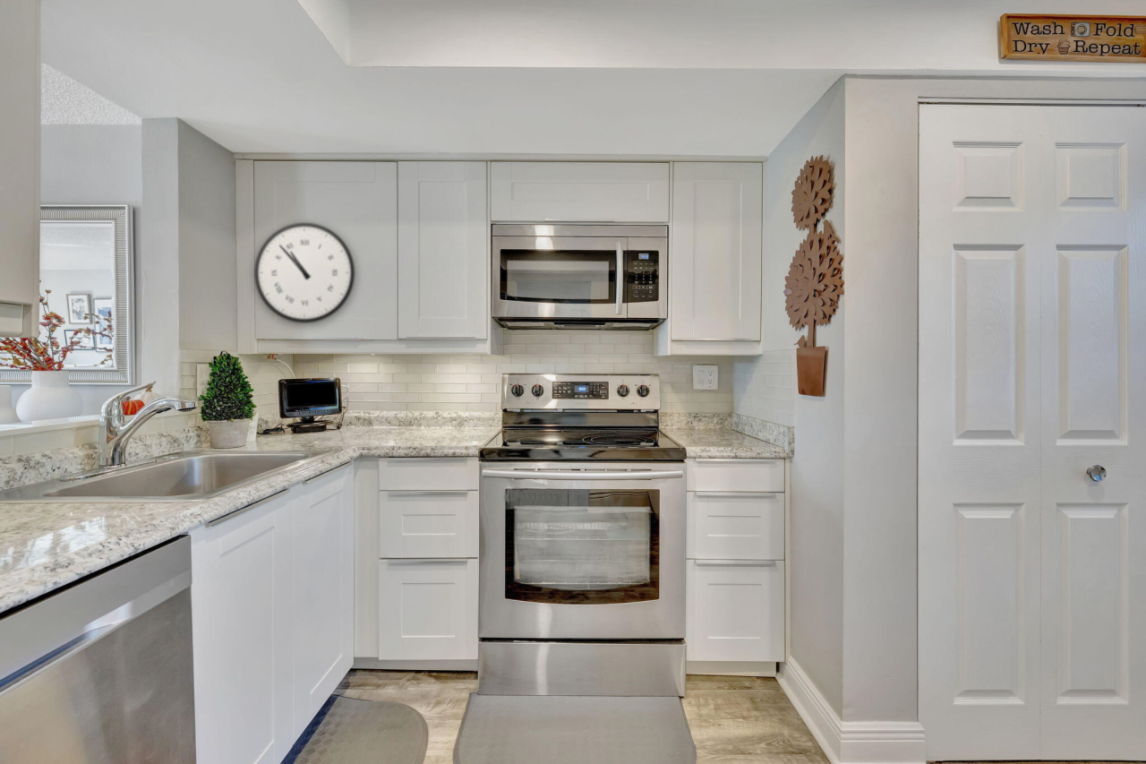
10:53
